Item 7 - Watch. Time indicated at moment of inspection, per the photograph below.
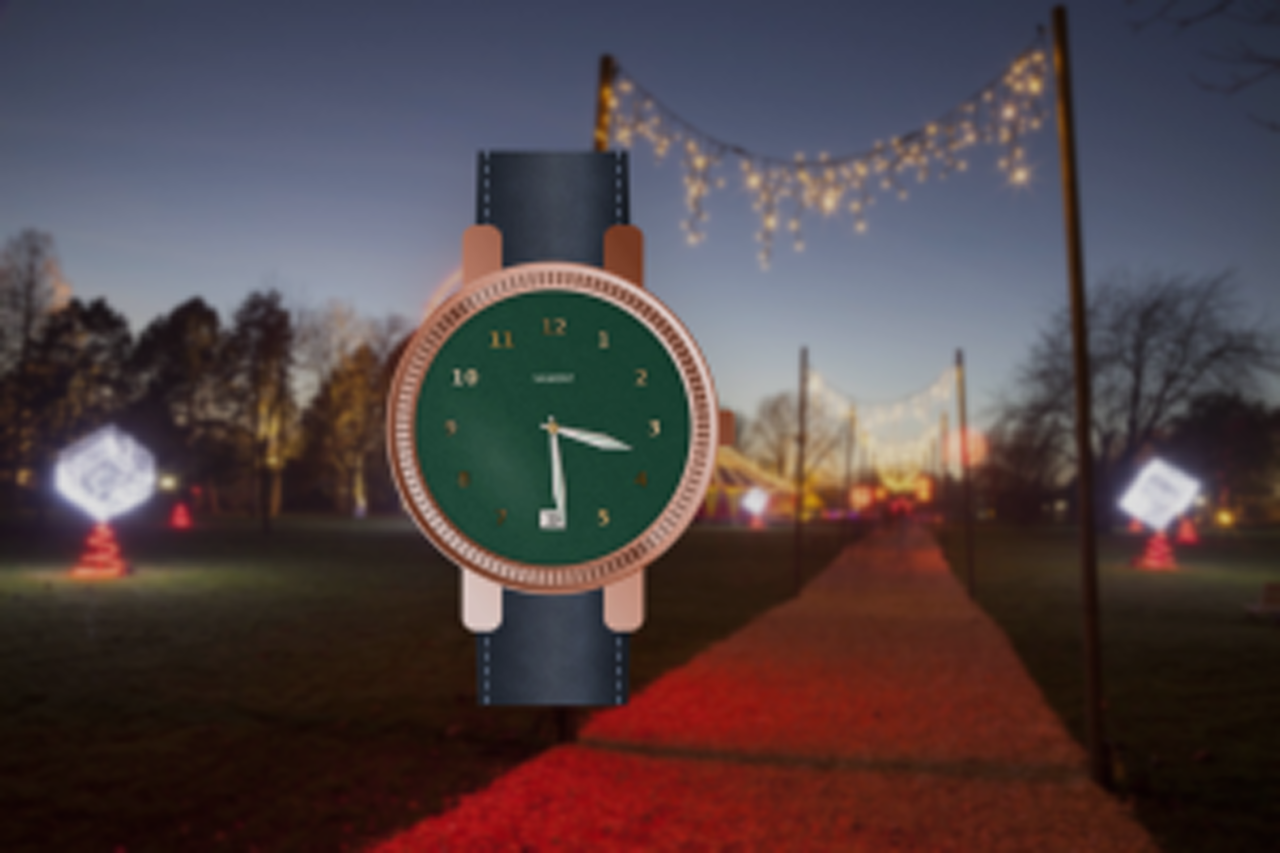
3:29
